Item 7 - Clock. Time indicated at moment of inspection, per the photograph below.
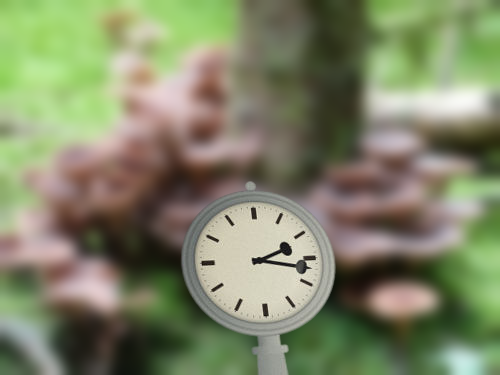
2:17
